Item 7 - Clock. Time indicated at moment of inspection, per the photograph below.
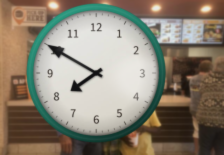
7:50
